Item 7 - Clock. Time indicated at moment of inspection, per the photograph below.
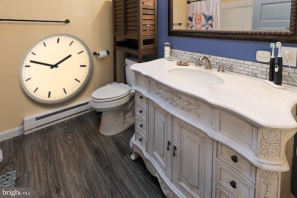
1:47
